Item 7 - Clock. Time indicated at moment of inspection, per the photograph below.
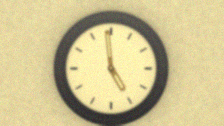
4:59
